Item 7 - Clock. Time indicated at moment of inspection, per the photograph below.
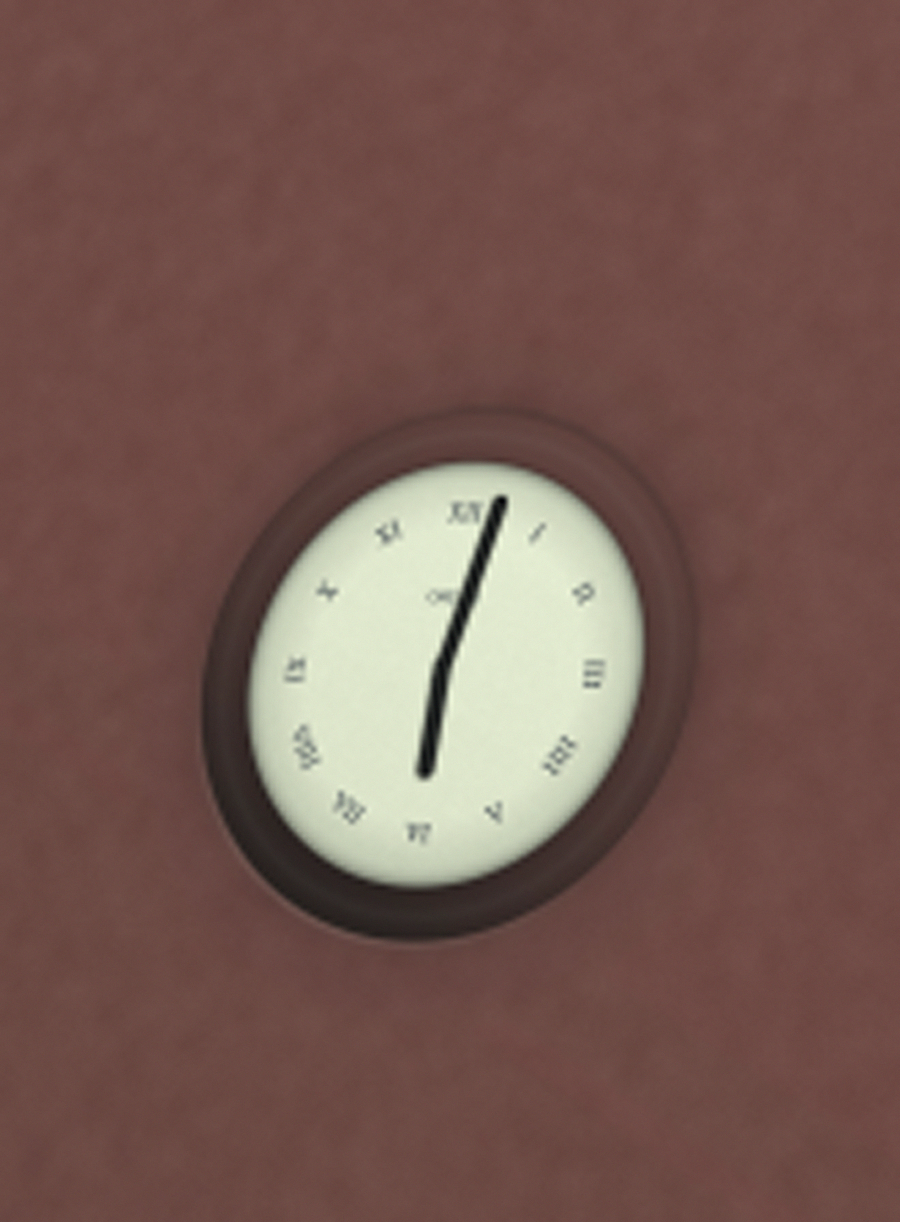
6:02
